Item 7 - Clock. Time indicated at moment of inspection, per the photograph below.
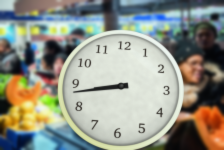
8:43
